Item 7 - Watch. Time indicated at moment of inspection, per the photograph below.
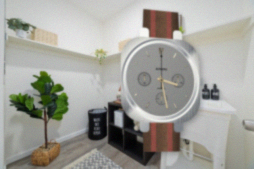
3:28
